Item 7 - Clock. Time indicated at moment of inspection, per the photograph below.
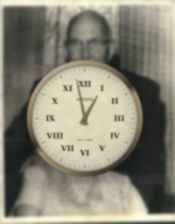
12:58
